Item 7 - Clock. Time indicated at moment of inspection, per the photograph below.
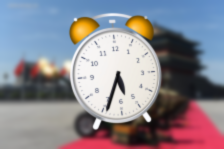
5:34
